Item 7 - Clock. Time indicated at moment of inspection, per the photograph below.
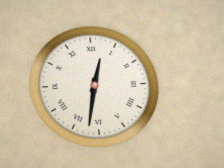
12:32
